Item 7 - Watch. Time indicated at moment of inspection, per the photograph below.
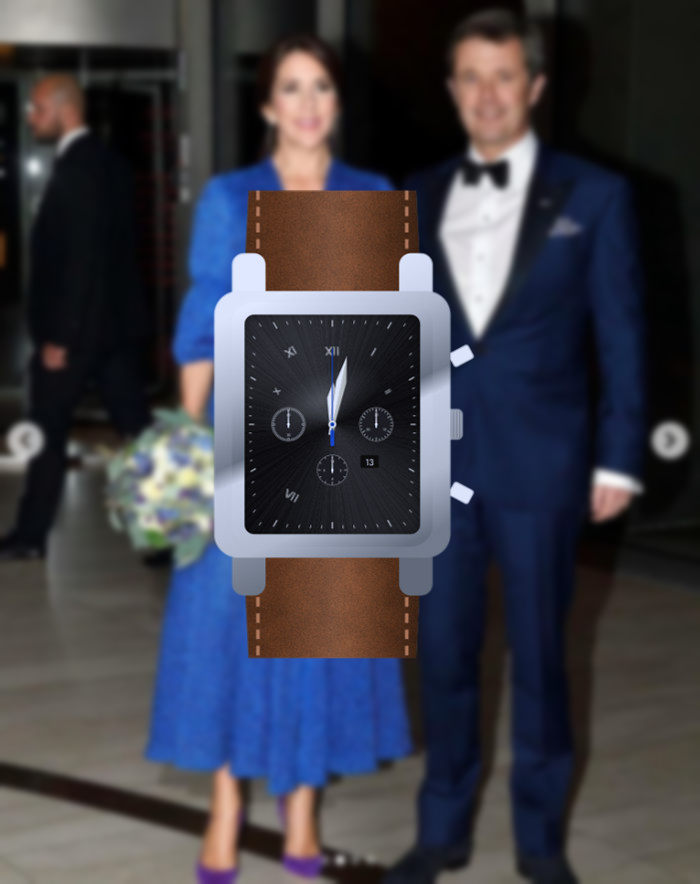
12:02
